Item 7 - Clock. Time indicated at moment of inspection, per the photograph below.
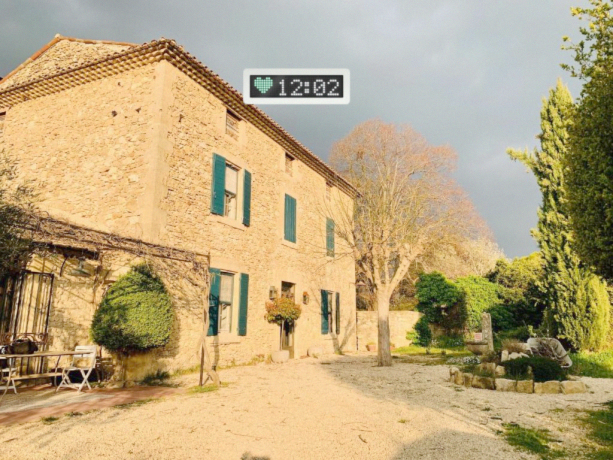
12:02
